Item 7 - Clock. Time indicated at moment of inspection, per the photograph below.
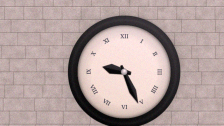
9:26
